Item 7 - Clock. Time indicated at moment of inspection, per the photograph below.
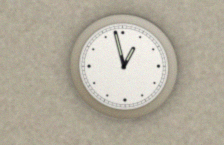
12:58
